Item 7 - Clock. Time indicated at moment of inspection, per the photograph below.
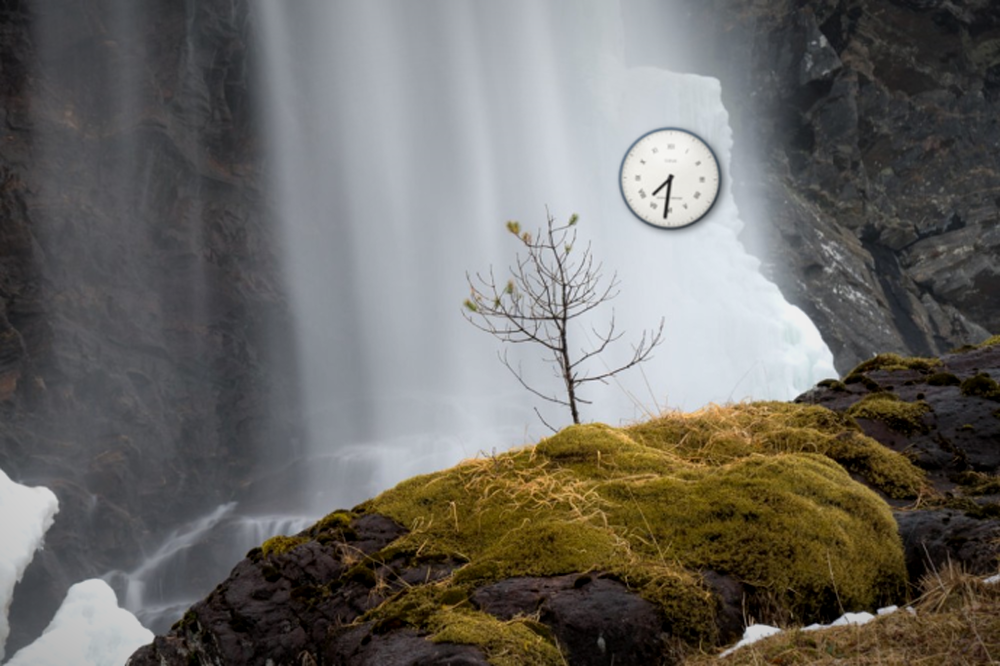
7:31
